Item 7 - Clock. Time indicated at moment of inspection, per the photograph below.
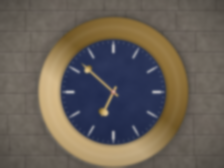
6:52
